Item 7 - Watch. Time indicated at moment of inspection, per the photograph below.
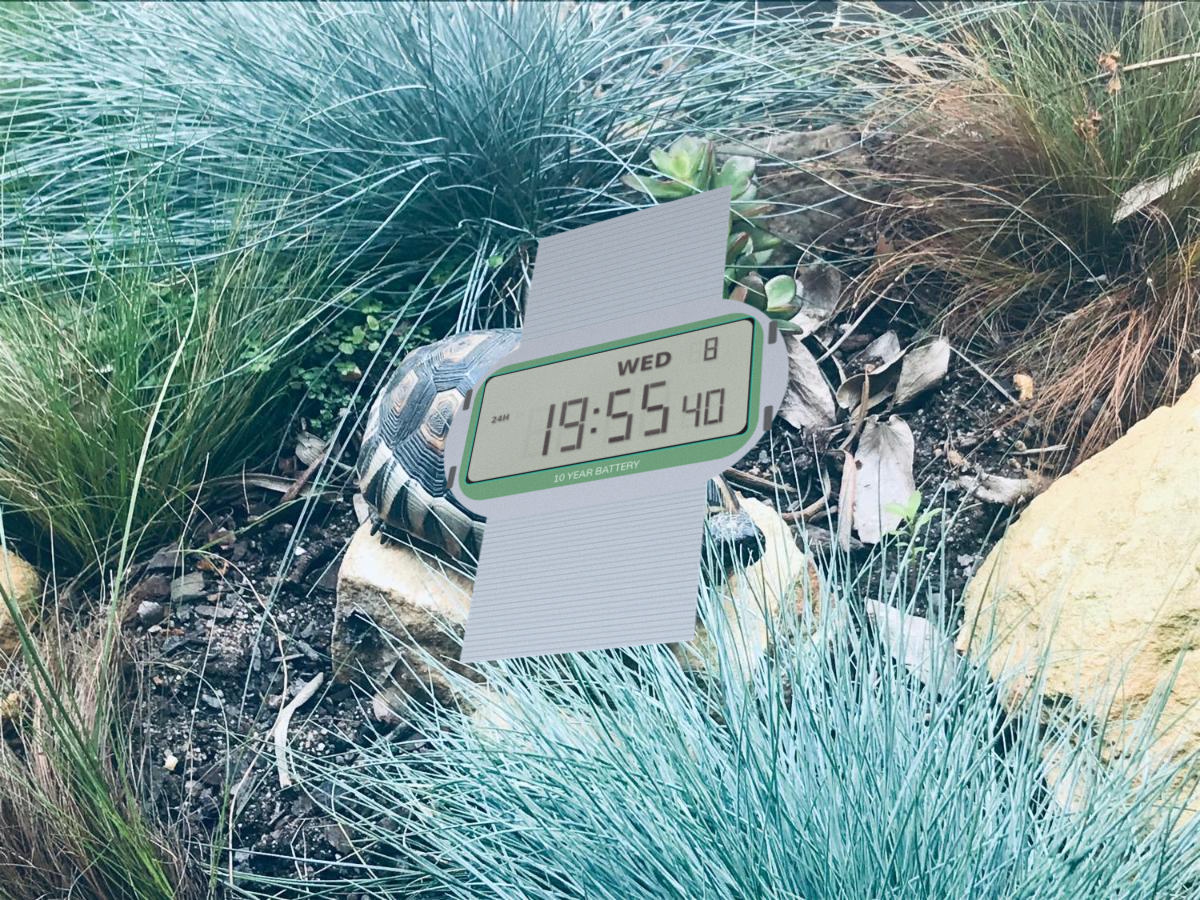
19:55:40
